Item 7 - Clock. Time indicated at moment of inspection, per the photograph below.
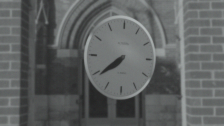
7:39
